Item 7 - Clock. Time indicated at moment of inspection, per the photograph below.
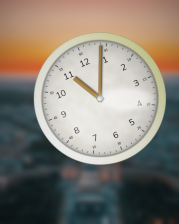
11:04
